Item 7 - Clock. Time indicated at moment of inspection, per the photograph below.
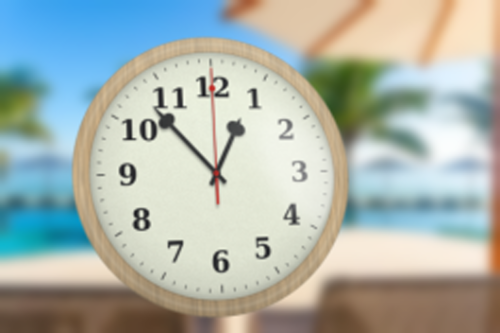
12:53:00
